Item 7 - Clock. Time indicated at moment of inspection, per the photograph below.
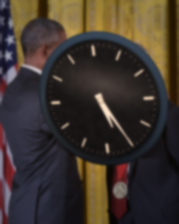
5:25
